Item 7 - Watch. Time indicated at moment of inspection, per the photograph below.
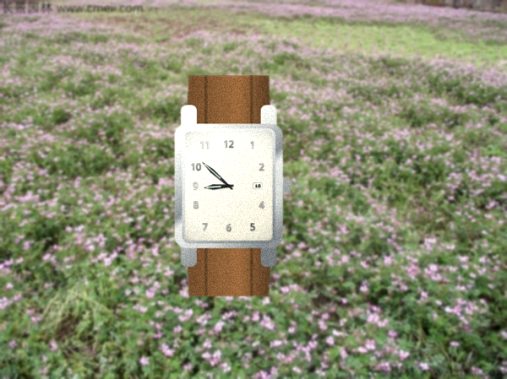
8:52
